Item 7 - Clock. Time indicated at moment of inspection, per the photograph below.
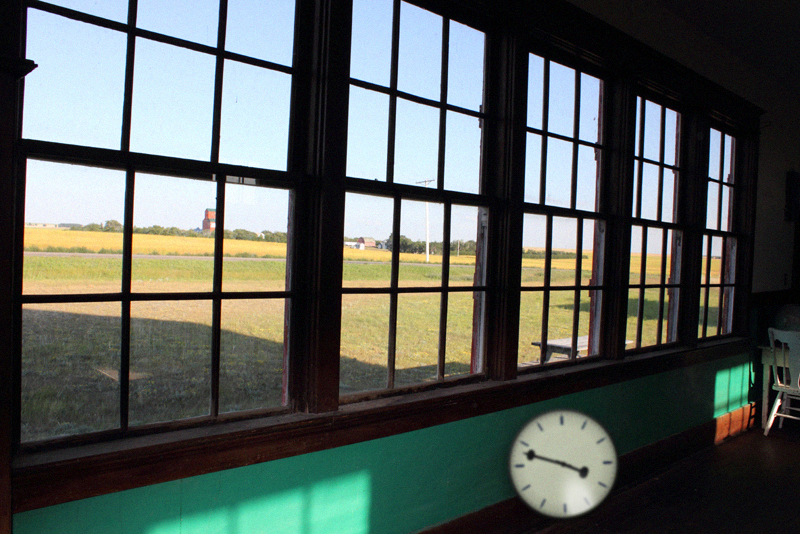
3:48
